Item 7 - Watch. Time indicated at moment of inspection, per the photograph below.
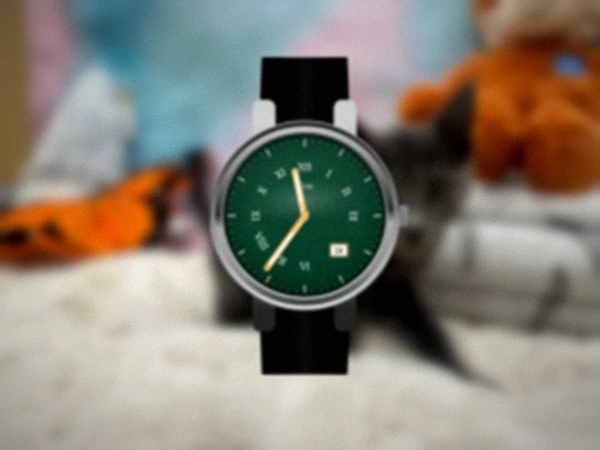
11:36
